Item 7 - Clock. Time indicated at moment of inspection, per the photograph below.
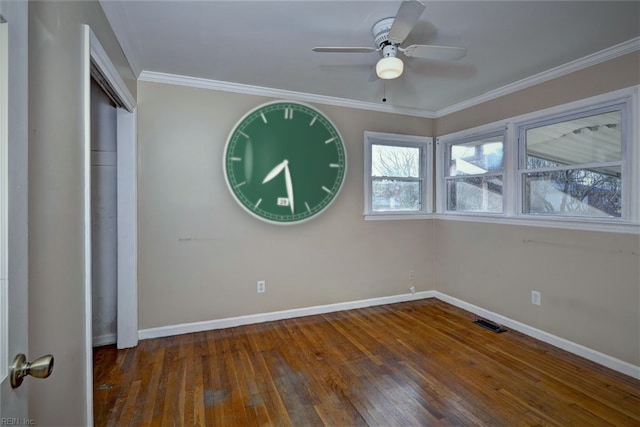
7:28
